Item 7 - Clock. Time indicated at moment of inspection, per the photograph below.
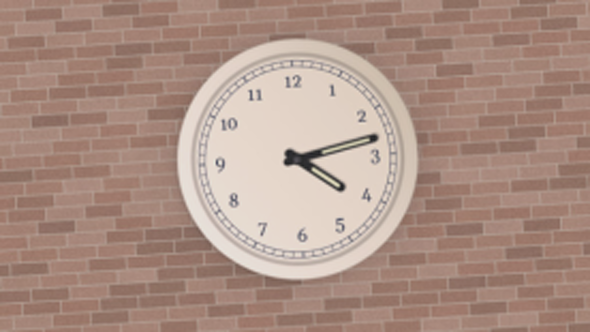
4:13
